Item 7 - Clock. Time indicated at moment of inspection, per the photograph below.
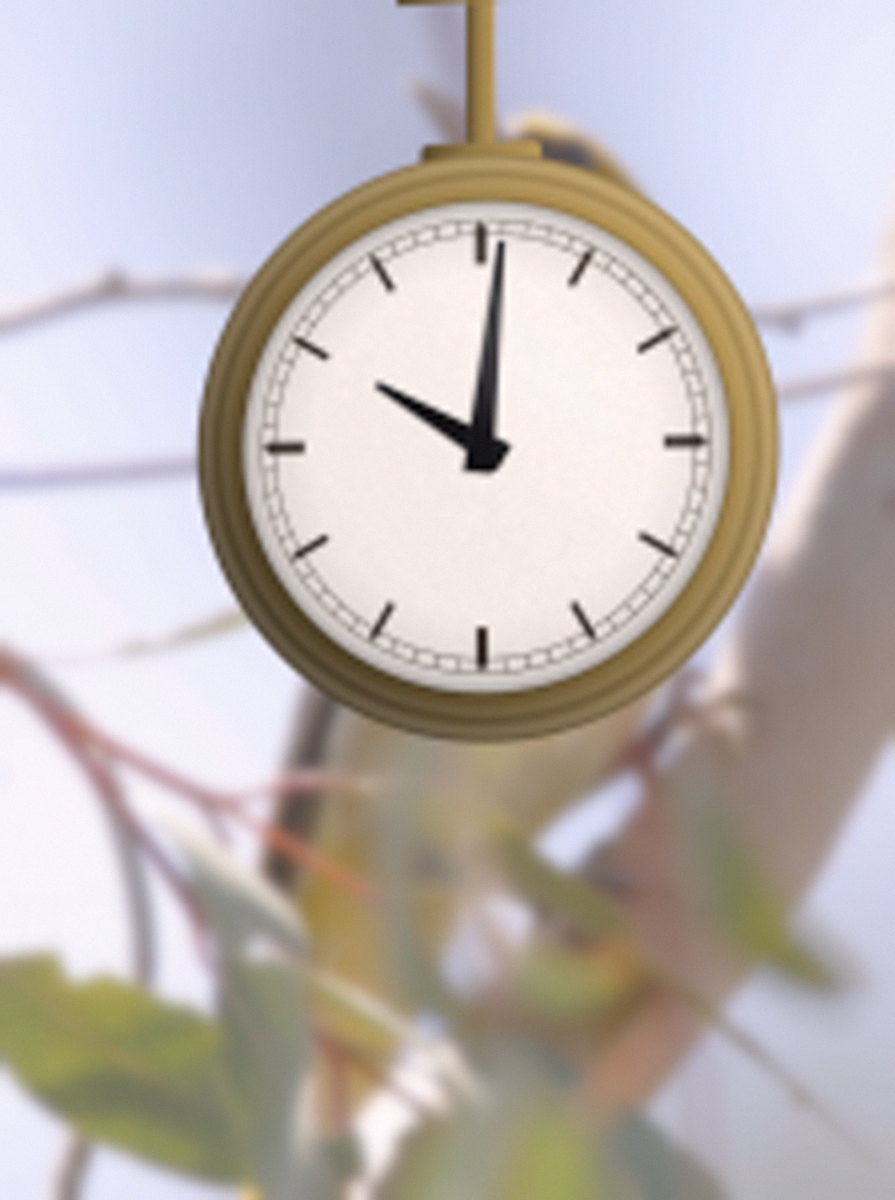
10:01
